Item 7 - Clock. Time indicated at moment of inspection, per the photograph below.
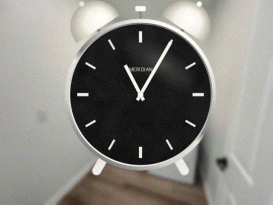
11:05
